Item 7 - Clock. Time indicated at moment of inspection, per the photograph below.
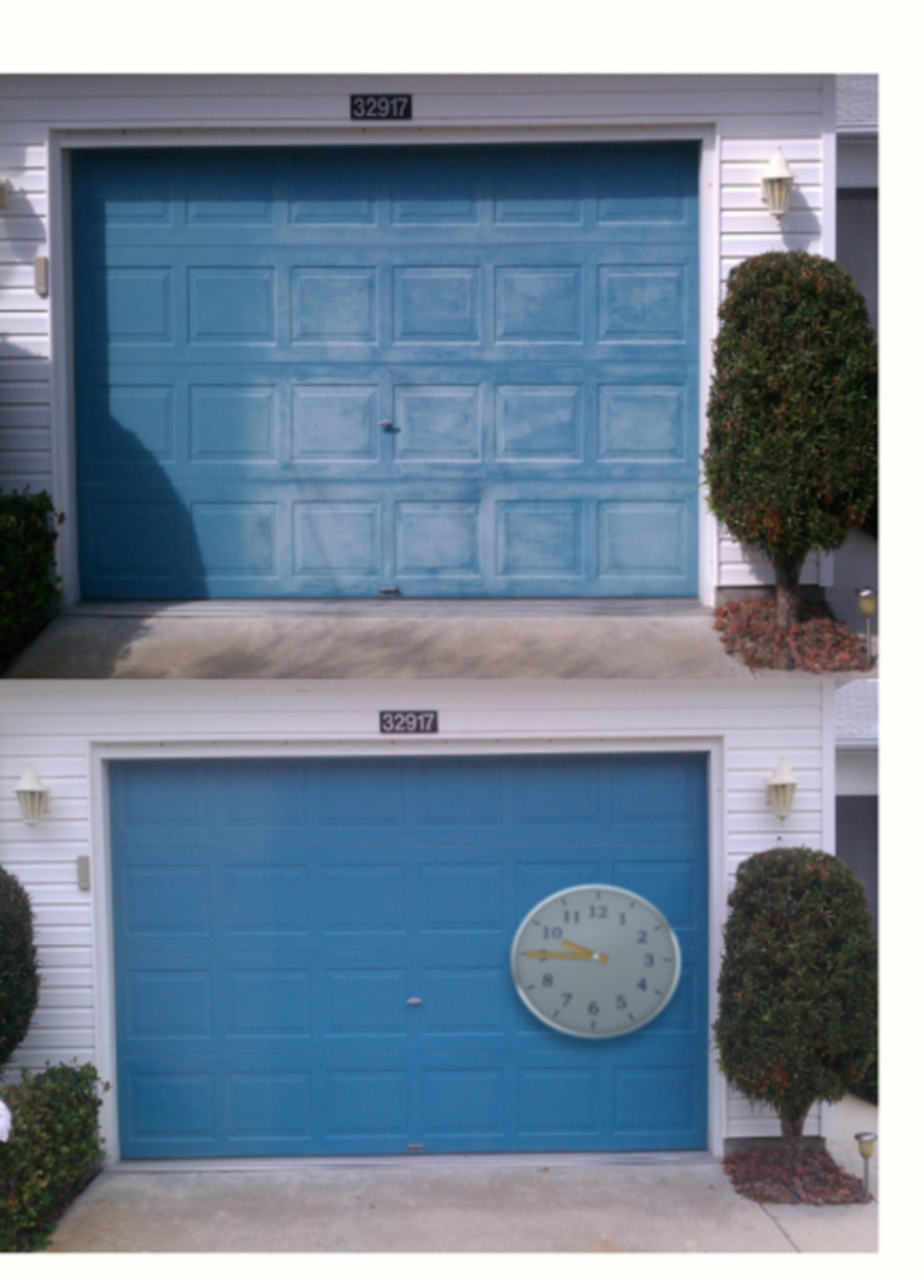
9:45
